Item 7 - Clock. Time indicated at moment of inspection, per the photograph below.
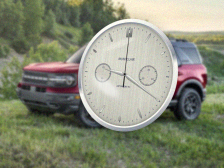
9:20
